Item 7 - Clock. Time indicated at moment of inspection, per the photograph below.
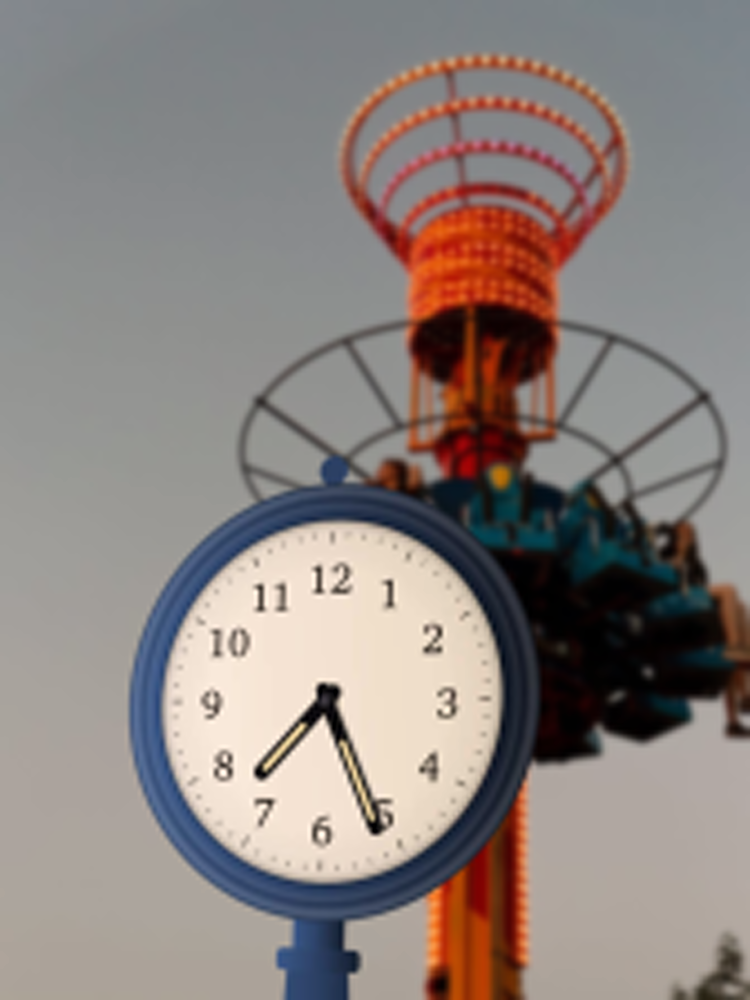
7:26
